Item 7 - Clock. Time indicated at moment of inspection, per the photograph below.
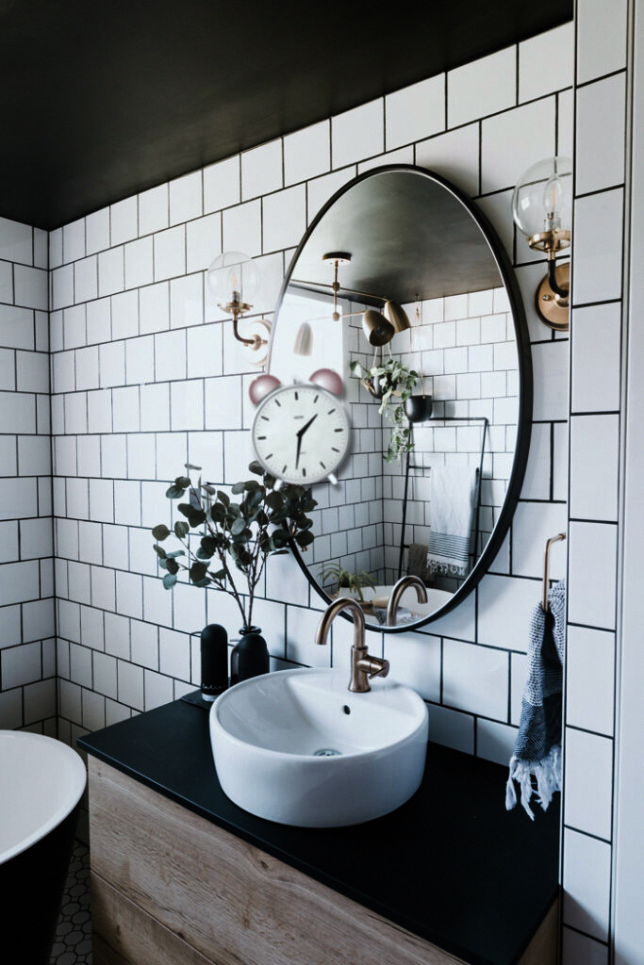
1:32
